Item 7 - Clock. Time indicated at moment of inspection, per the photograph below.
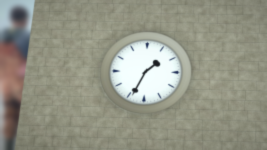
1:34
